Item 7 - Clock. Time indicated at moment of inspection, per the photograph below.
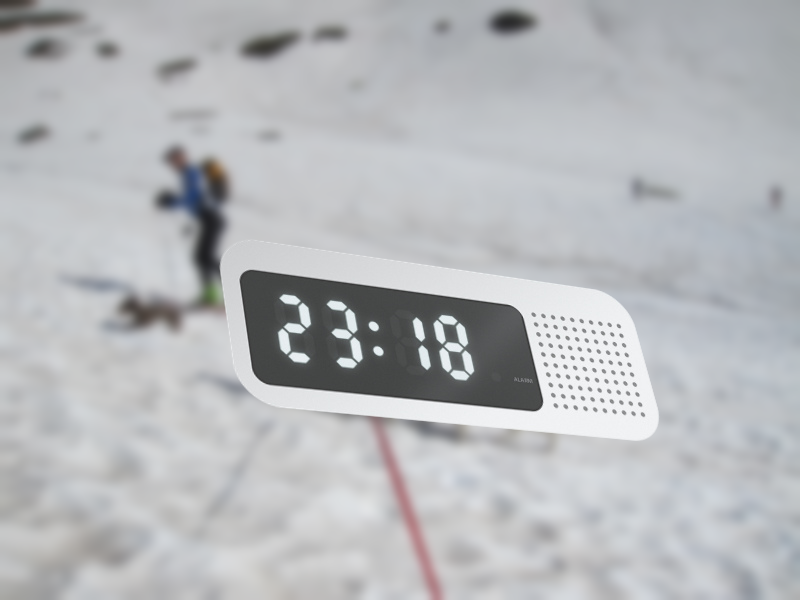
23:18
